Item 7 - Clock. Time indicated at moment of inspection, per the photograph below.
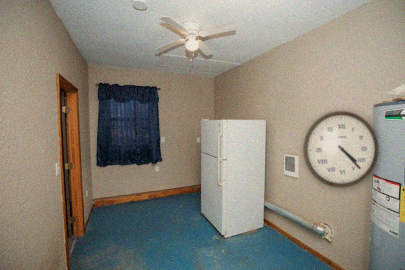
4:23
